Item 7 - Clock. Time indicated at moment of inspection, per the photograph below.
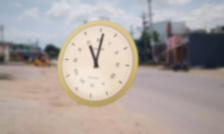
11:01
